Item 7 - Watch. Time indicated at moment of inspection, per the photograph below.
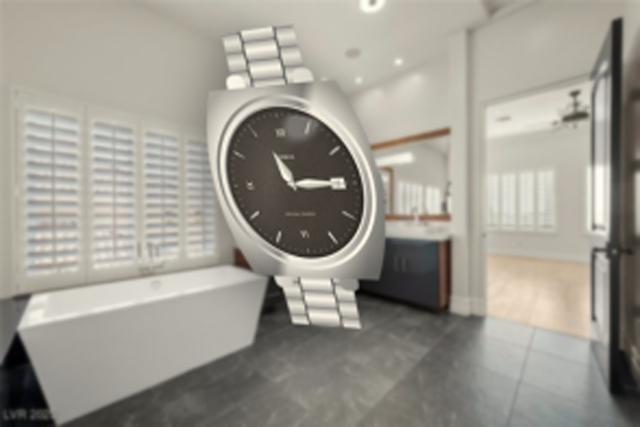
11:15
